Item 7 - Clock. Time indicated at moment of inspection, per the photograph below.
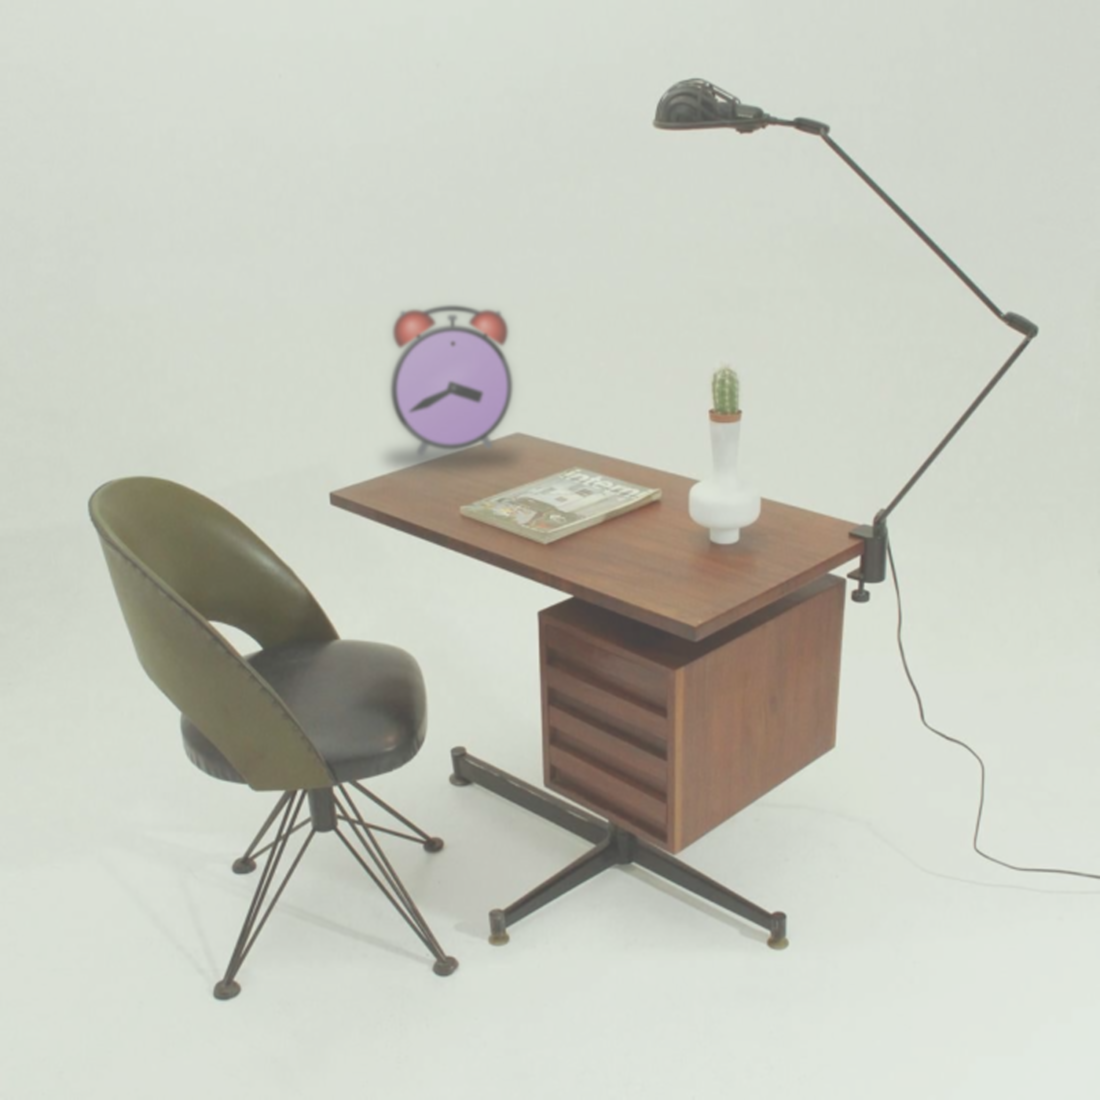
3:41
